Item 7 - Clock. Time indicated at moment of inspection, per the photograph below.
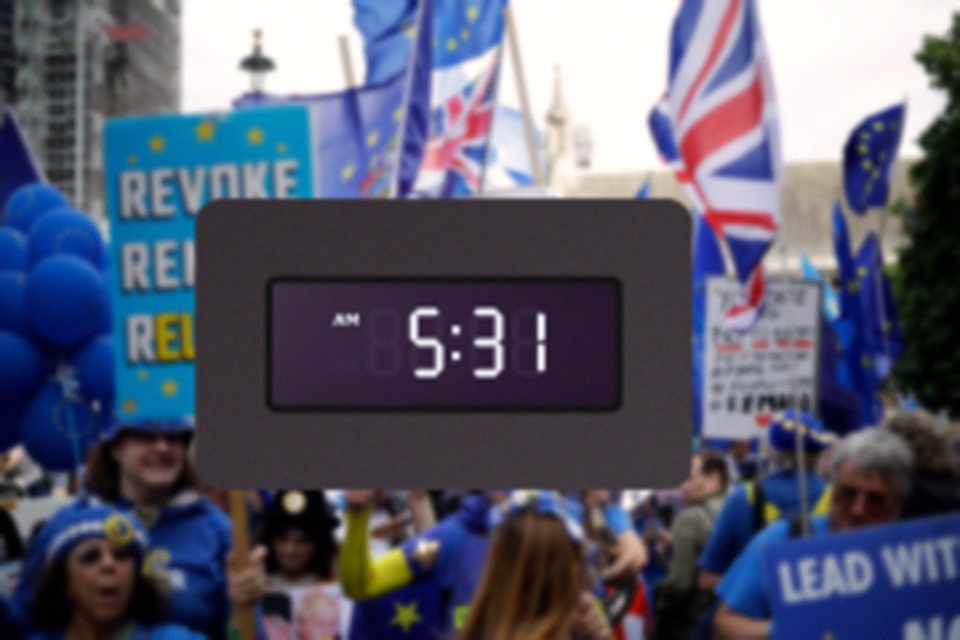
5:31
